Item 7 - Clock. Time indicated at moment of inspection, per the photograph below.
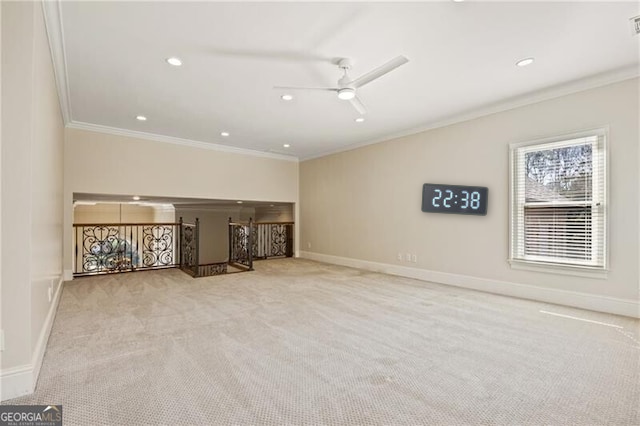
22:38
